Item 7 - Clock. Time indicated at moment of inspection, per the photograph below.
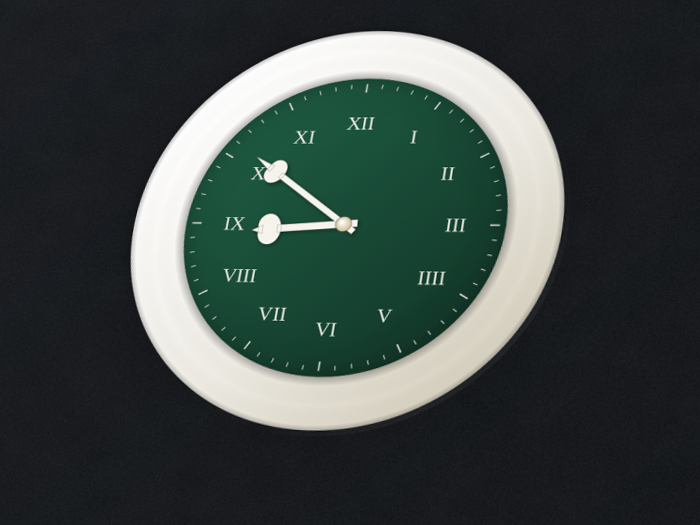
8:51
